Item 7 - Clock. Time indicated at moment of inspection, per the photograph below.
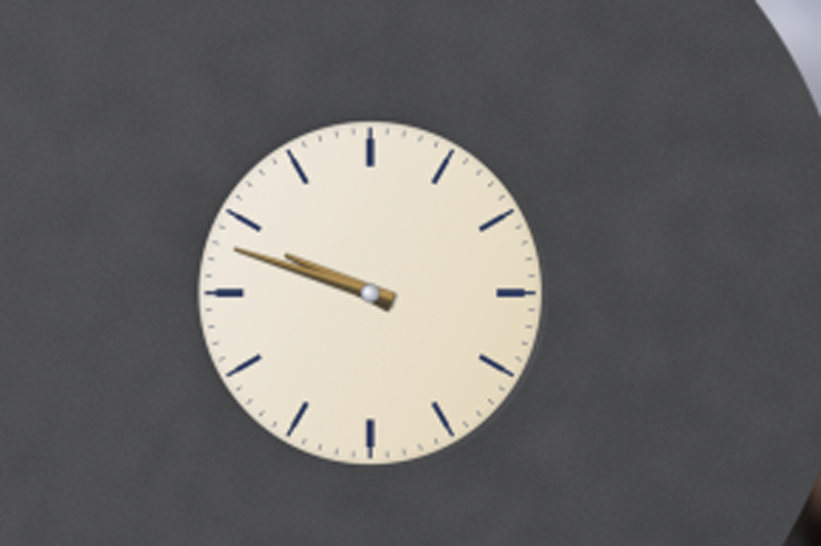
9:48
